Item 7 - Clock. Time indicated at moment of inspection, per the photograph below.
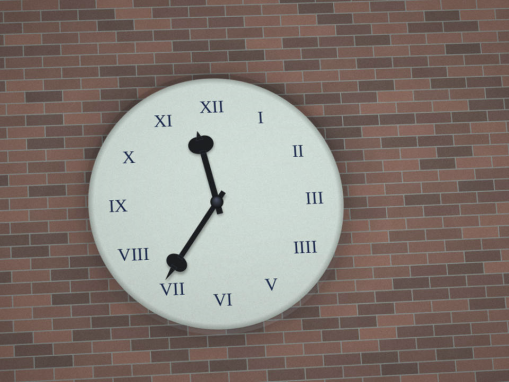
11:36
